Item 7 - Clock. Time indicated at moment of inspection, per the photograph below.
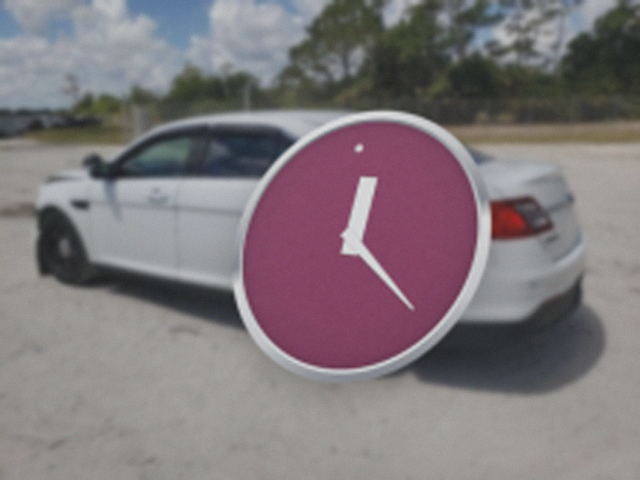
12:23
